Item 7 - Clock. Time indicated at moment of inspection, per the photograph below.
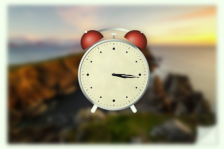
3:16
